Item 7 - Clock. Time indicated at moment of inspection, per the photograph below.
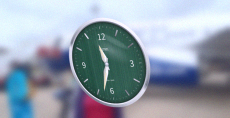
11:33
